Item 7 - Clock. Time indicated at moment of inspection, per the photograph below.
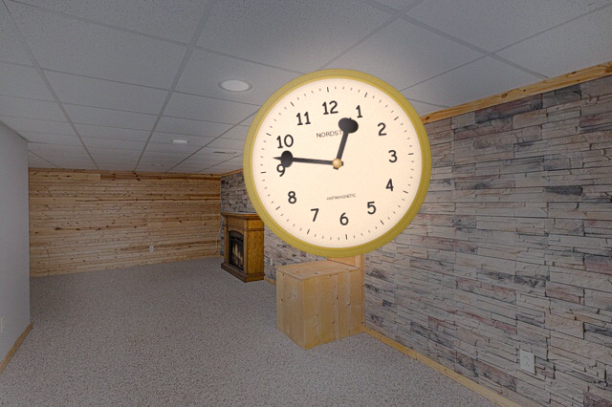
12:47
